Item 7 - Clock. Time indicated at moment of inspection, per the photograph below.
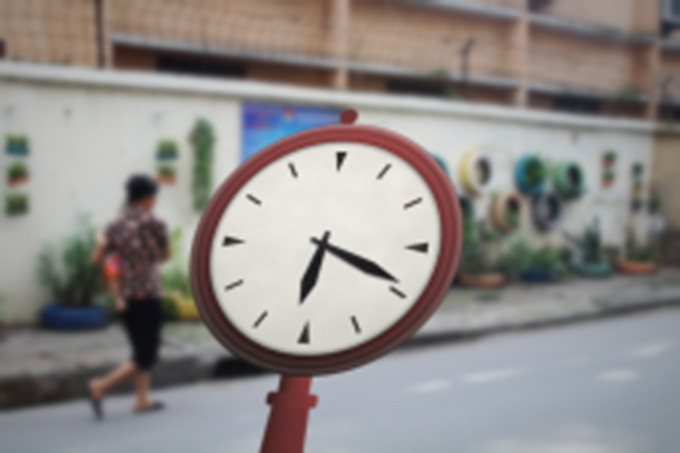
6:19
